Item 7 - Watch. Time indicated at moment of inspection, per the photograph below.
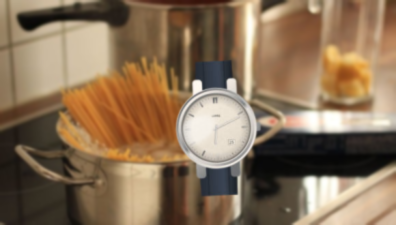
6:11
